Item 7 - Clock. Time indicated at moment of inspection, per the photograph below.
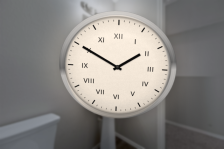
1:50
